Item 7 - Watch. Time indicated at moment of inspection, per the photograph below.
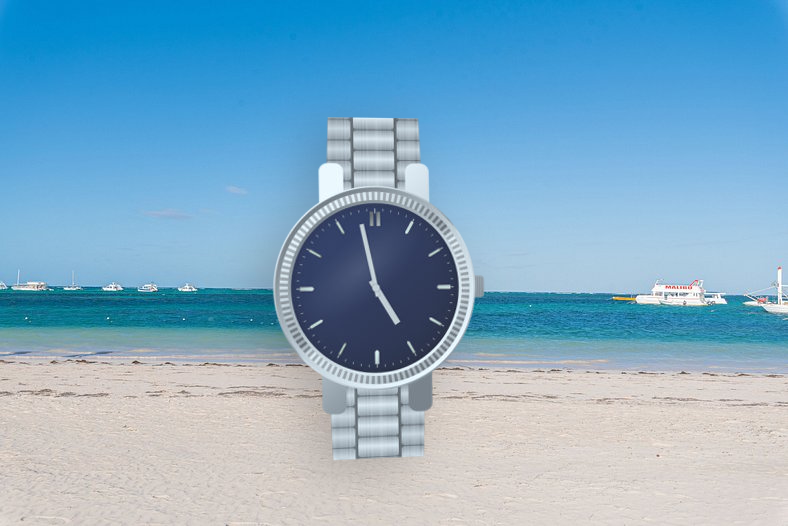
4:58
